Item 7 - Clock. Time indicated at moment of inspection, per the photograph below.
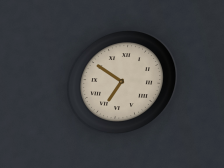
6:50
